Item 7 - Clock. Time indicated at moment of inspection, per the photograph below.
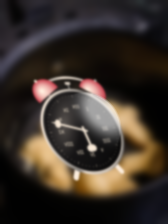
5:48
